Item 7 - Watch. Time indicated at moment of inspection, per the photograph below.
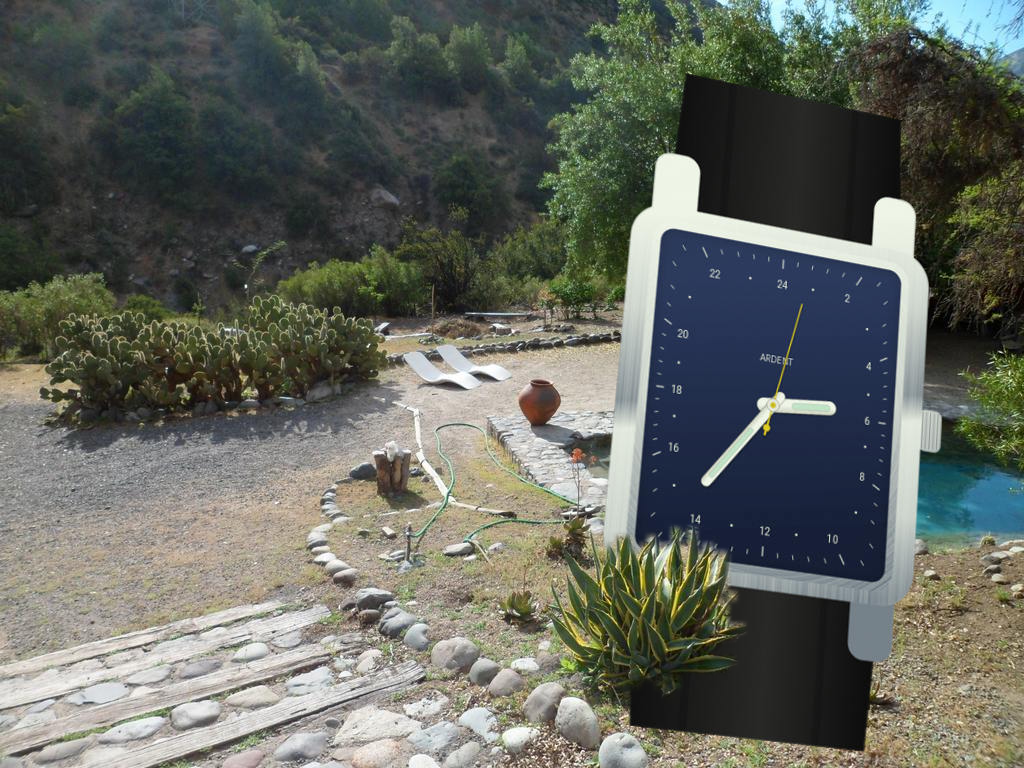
5:36:02
